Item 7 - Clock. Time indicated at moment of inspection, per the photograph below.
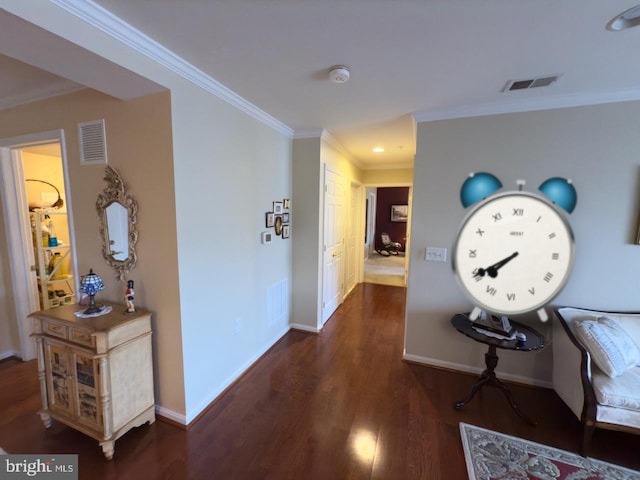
7:40
